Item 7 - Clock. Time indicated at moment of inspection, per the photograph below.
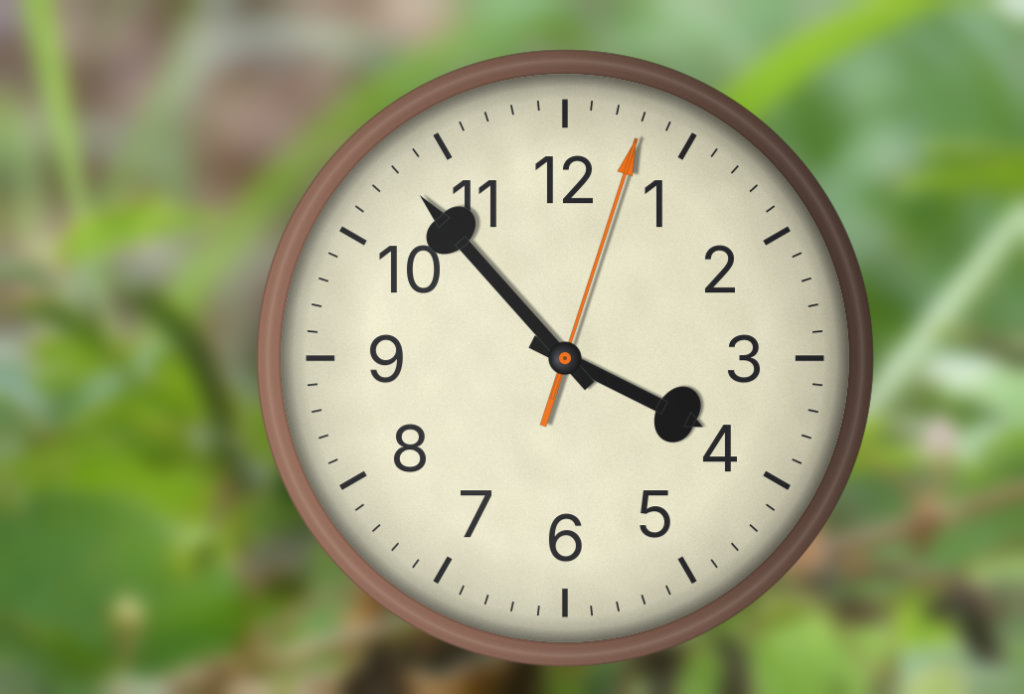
3:53:03
